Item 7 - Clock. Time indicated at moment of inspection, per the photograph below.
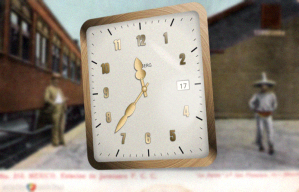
11:37
